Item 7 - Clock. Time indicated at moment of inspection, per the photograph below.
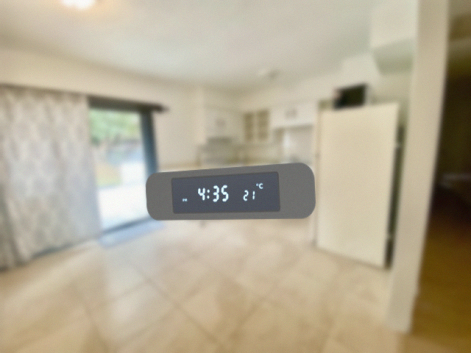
4:35
